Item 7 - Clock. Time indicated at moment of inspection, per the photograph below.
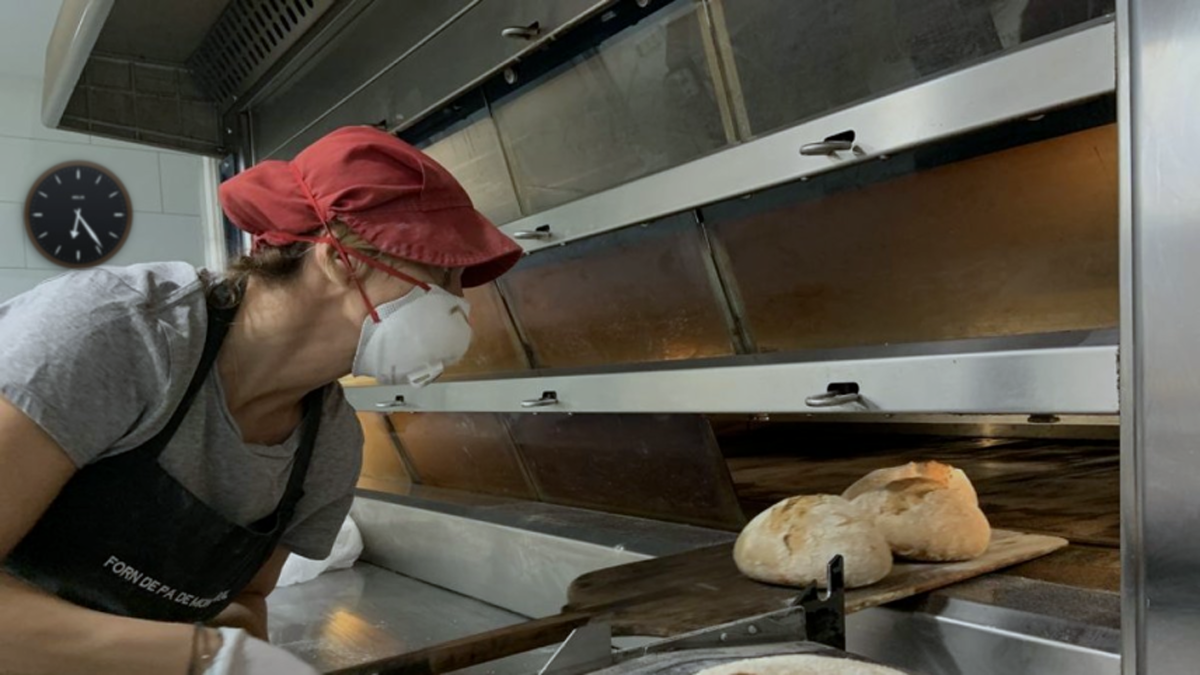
6:24
